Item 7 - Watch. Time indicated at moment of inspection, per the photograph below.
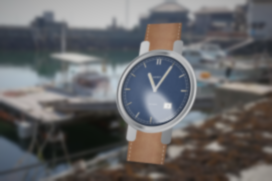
11:05
